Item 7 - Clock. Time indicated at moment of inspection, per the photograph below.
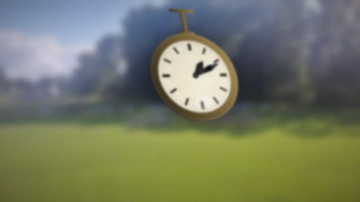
1:11
